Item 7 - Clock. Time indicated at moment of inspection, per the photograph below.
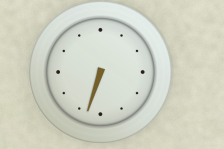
6:33
